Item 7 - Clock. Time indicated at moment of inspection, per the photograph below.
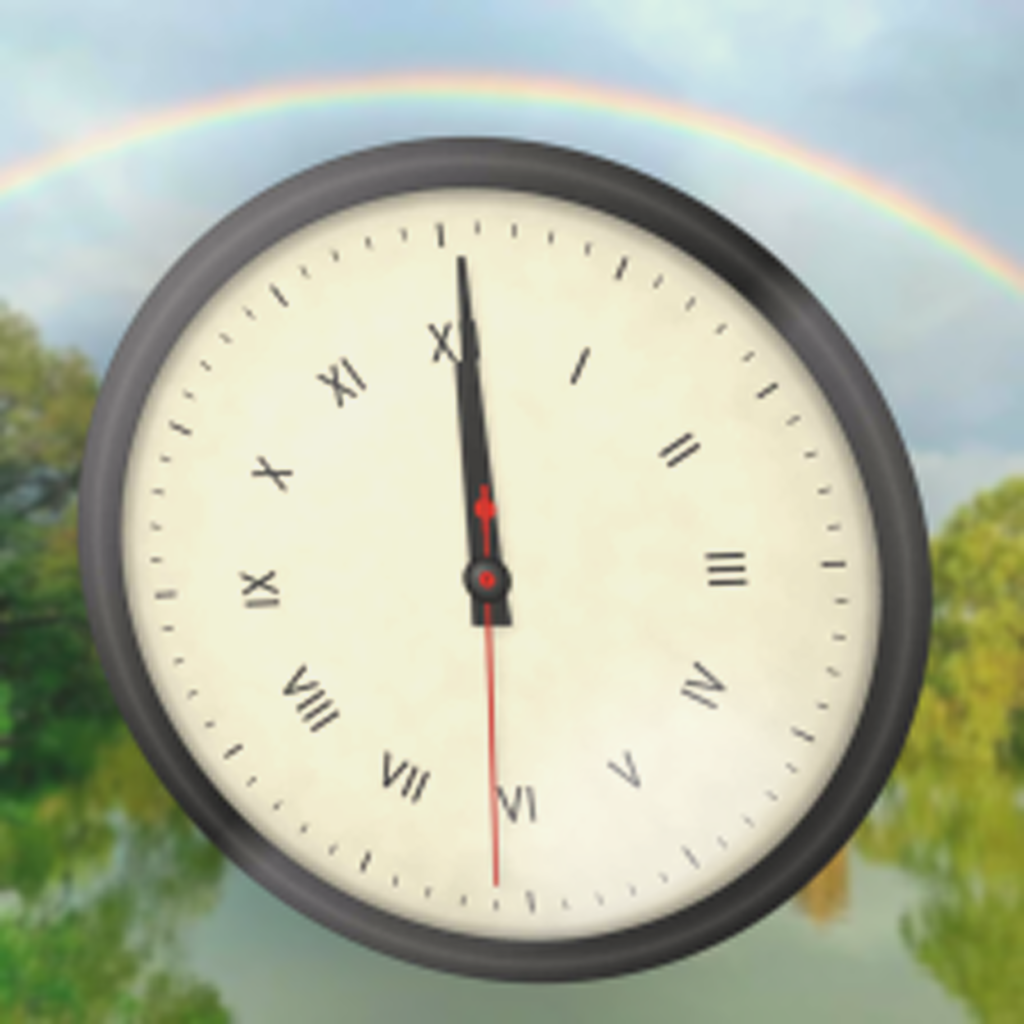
12:00:31
